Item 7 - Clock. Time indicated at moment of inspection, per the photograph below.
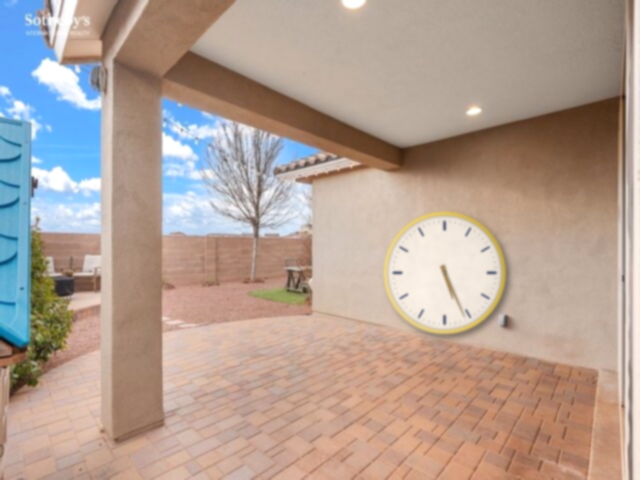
5:26
